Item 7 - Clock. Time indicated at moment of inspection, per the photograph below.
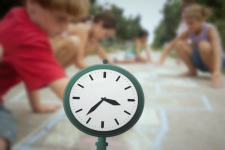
3:37
